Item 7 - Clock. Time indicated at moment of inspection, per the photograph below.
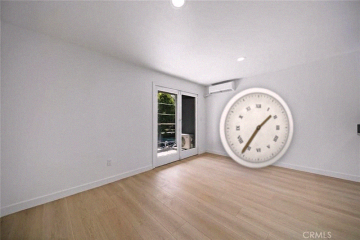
1:36
